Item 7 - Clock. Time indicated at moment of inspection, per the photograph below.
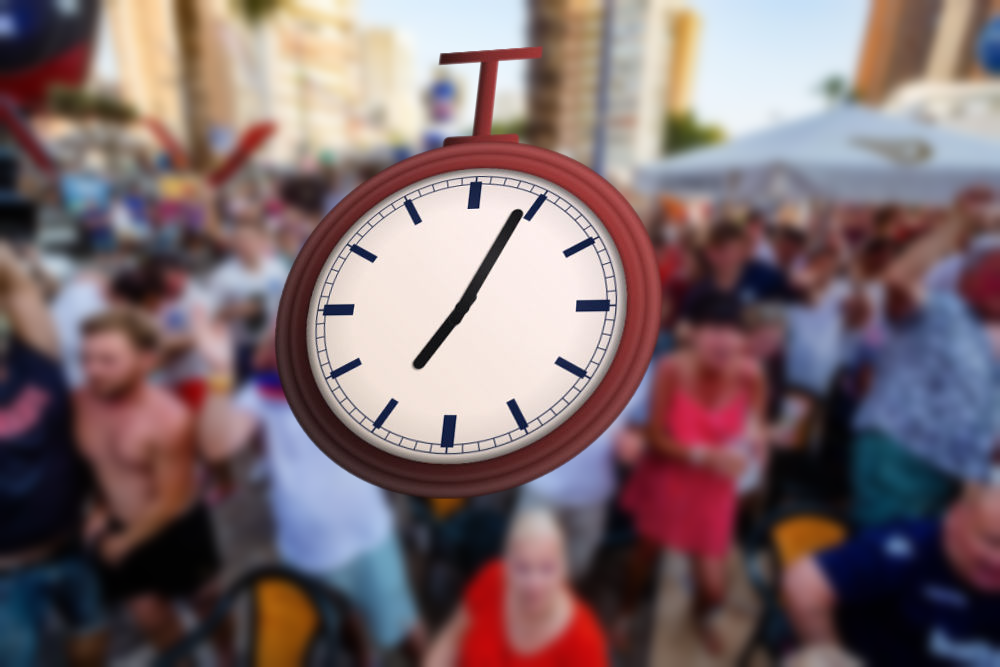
7:04
